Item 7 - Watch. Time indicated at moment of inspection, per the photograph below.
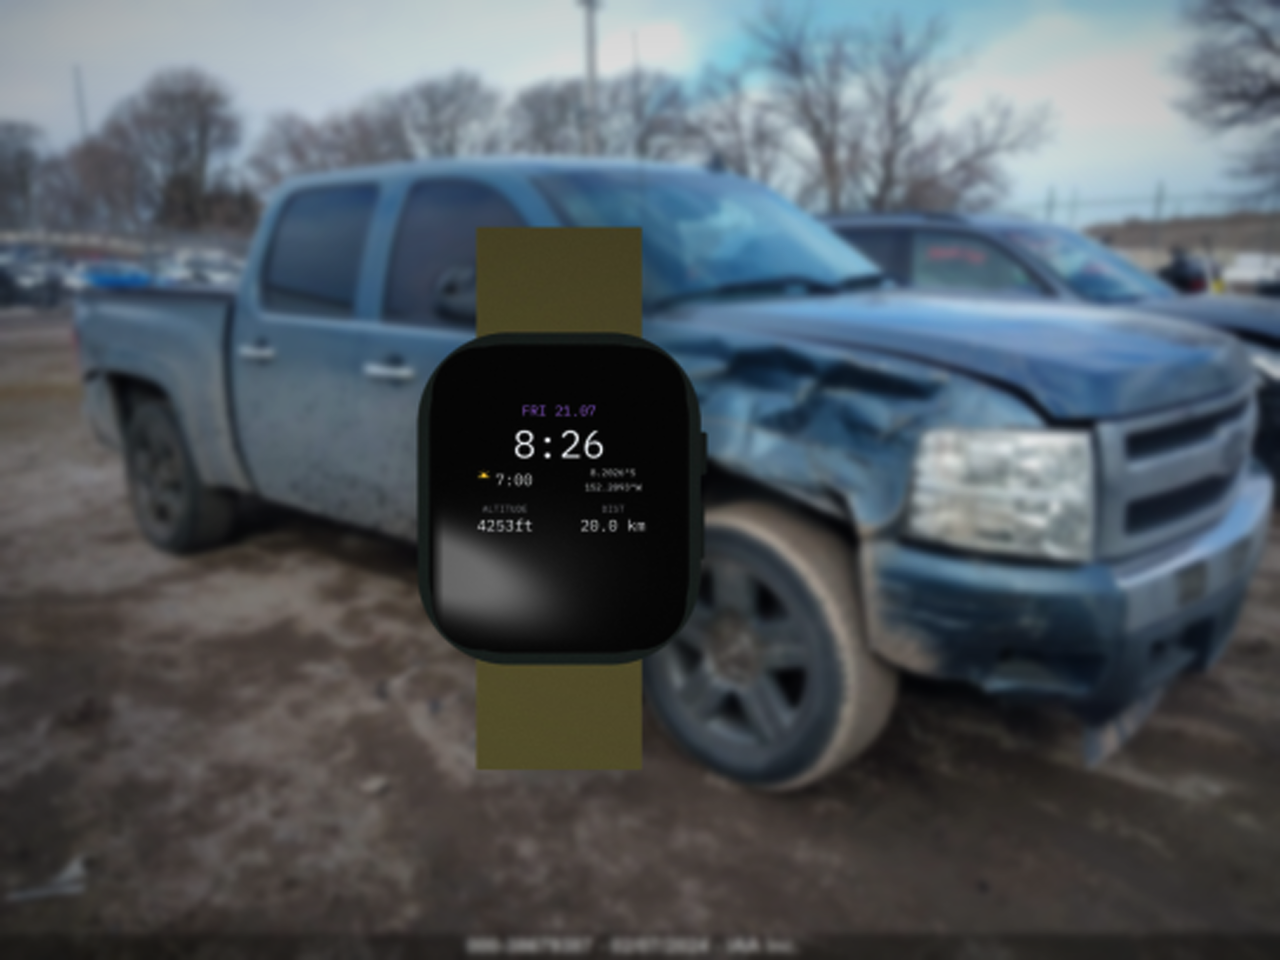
8:26
